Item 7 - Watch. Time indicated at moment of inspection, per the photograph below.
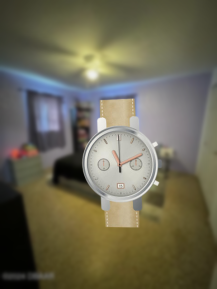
11:11
